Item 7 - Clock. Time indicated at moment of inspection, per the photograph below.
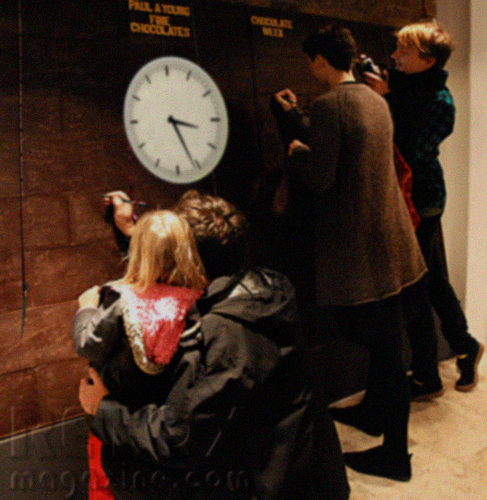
3:26
